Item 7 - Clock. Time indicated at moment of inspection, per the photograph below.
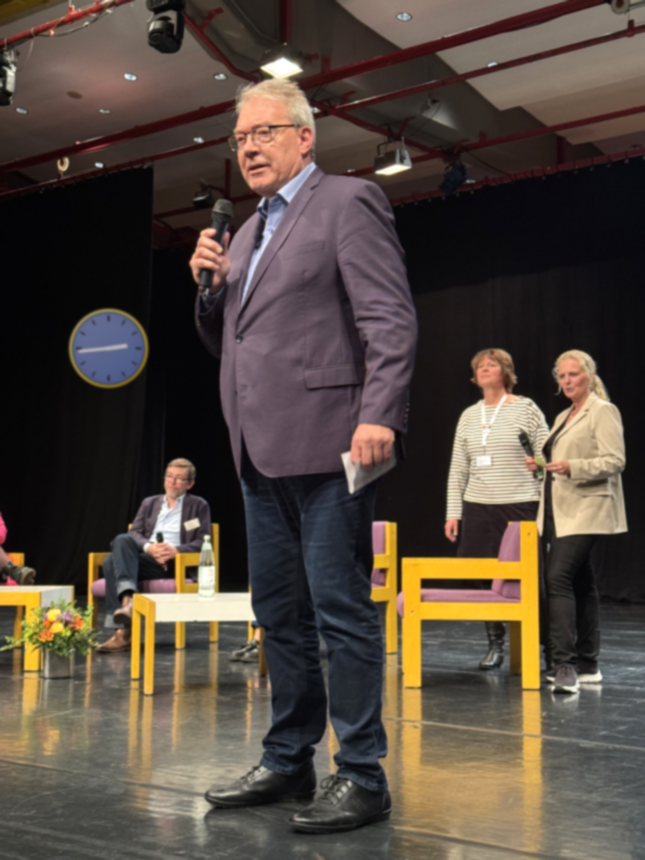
2:44
